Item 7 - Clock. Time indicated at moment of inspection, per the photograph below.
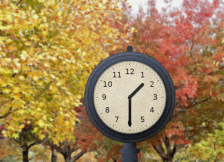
1:30
